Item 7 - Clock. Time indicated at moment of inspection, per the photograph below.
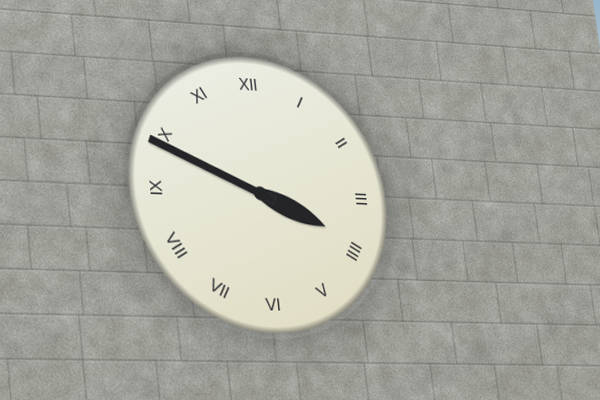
3:49
